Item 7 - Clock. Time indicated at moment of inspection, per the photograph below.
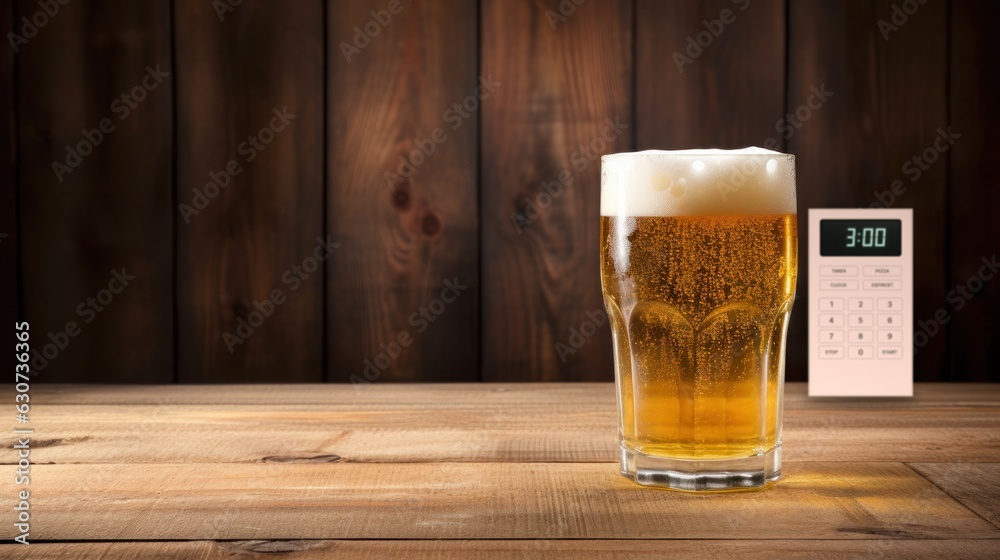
3:00
